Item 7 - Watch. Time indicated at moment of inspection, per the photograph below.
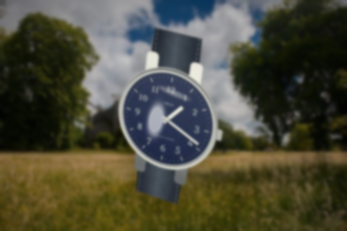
1:19
